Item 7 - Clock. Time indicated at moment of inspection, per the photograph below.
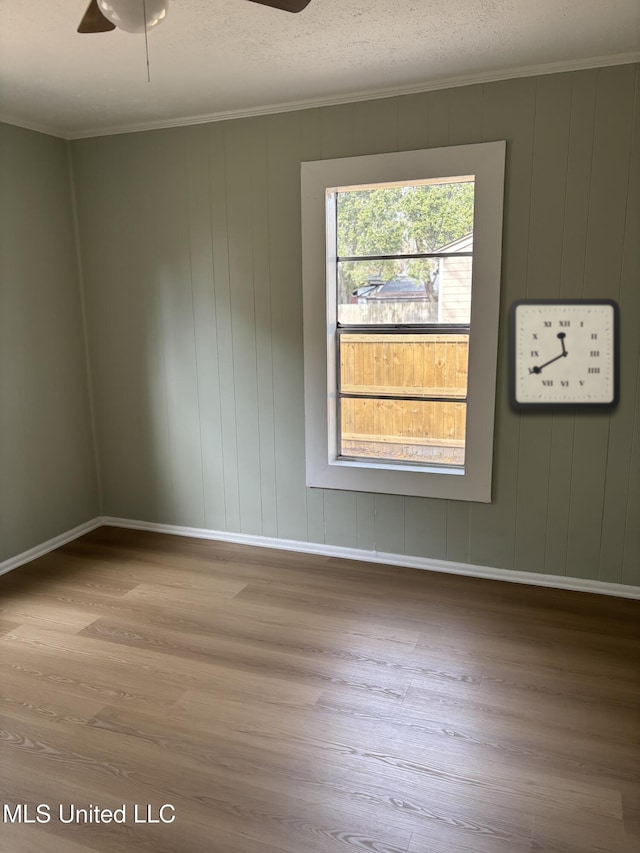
11:40
